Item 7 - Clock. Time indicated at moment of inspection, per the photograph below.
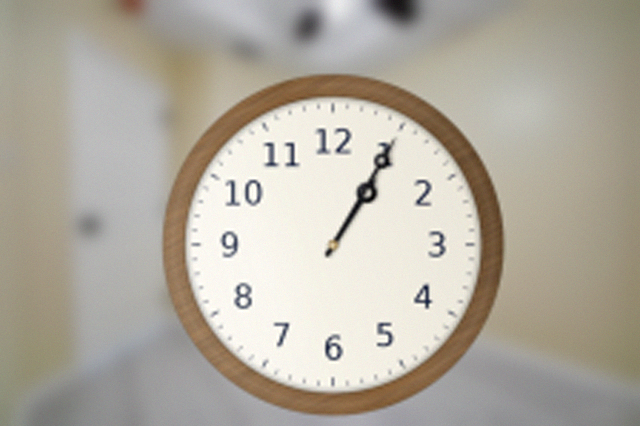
1:05
